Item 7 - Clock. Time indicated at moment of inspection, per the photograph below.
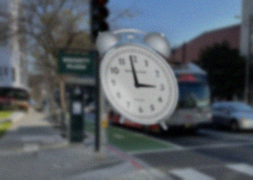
2:59
